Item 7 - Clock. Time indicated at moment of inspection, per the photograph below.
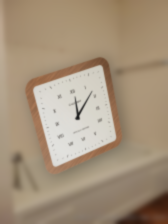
12:08
